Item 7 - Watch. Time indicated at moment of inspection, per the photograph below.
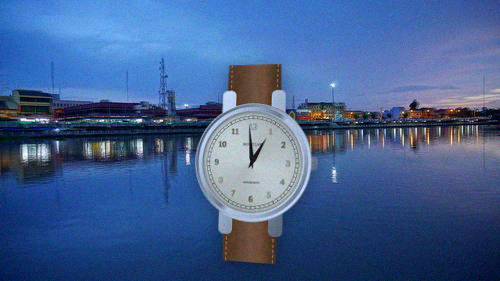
12:59
